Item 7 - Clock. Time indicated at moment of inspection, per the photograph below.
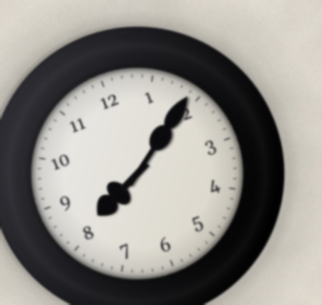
8:09
